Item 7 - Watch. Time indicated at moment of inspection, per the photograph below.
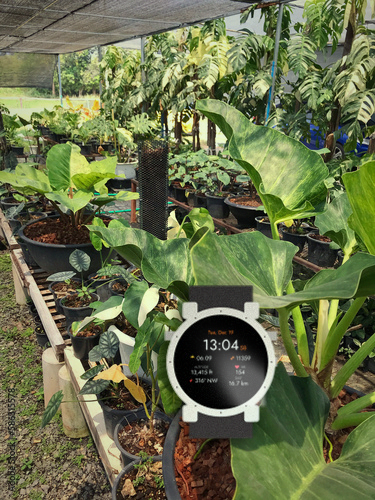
13:04
